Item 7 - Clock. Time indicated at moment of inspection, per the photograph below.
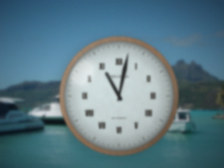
11:02
